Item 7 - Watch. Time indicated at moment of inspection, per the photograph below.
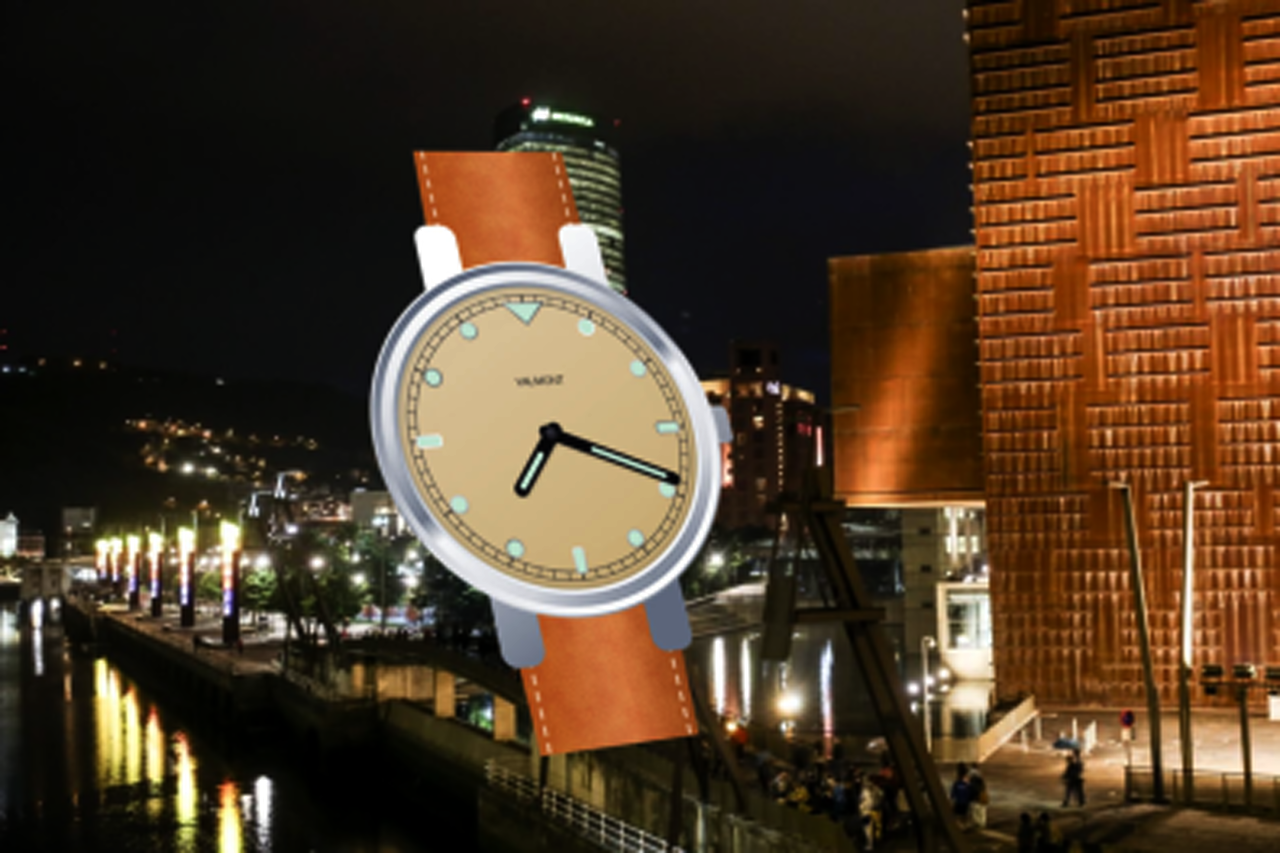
7:19
